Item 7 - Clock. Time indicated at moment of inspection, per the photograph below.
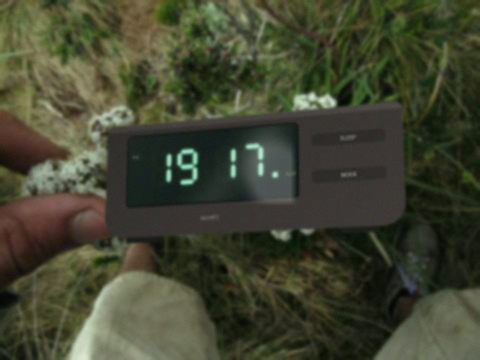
19:17
